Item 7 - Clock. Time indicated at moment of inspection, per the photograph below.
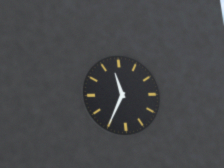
11:35
